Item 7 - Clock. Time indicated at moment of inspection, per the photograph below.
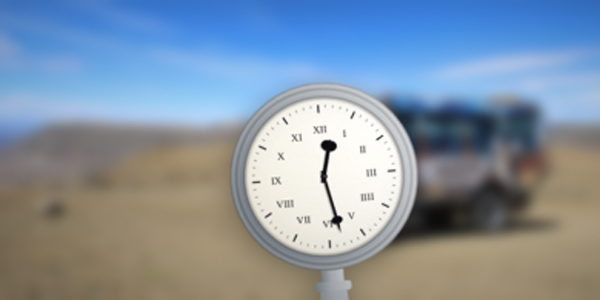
12:28
